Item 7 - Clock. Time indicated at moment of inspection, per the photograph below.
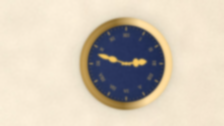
2:48
